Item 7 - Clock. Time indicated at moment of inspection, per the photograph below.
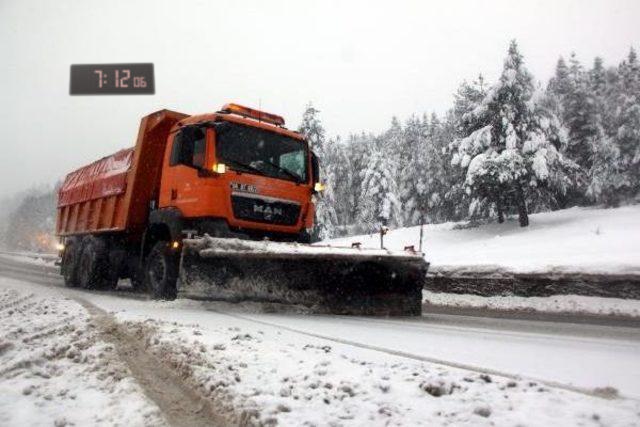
7:12
